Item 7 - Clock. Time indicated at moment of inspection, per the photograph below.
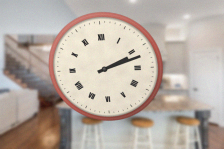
2:12
